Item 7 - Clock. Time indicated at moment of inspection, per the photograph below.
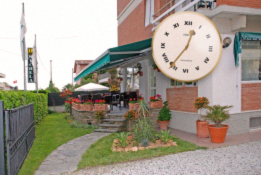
12:36
